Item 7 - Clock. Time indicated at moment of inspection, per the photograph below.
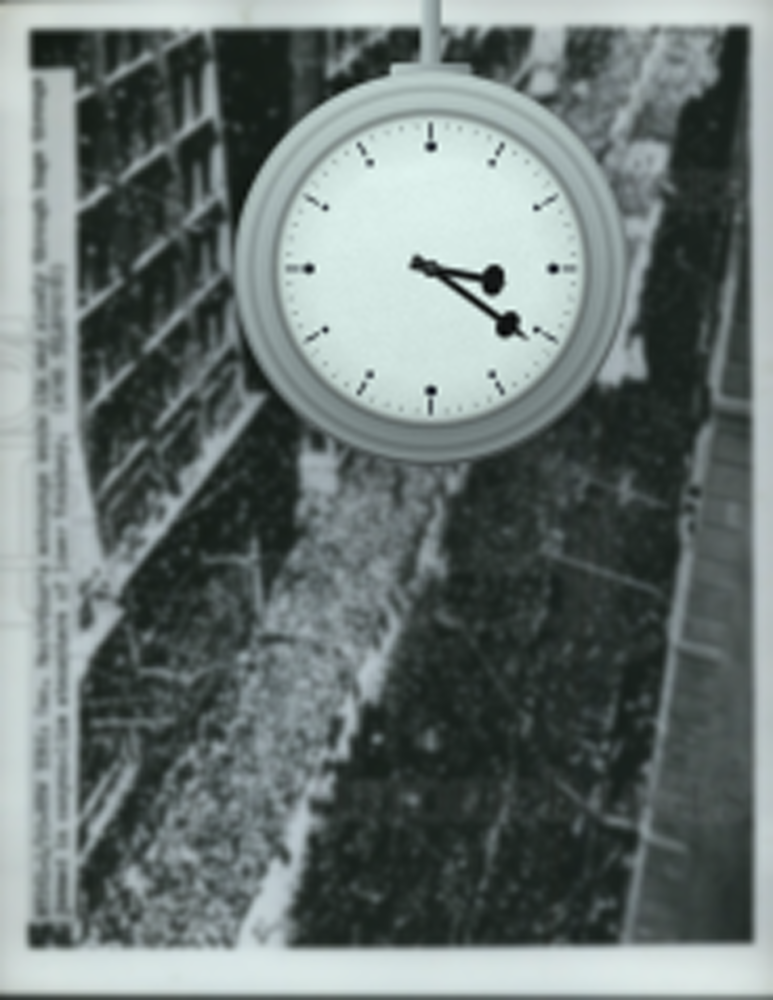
3:21
